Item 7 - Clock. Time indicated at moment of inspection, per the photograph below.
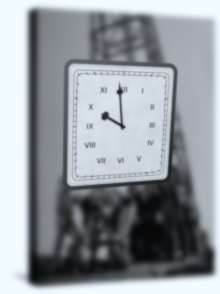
9:59
